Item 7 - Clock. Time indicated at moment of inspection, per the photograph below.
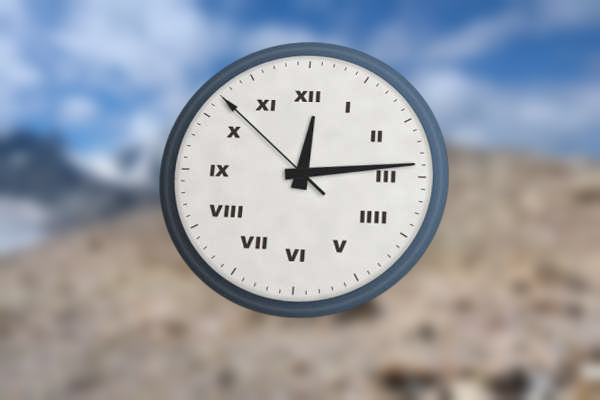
12:13:52
